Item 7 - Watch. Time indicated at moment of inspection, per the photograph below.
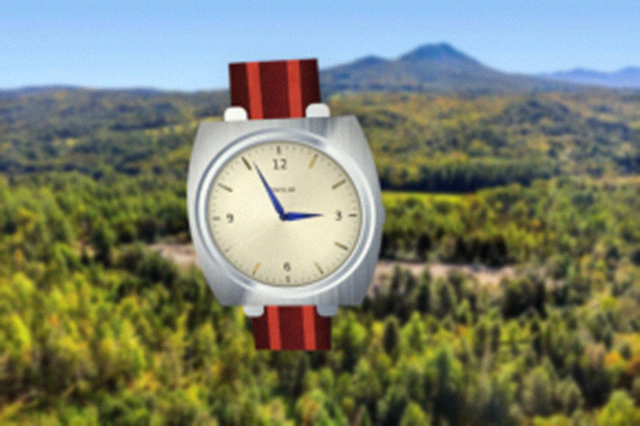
2:56
